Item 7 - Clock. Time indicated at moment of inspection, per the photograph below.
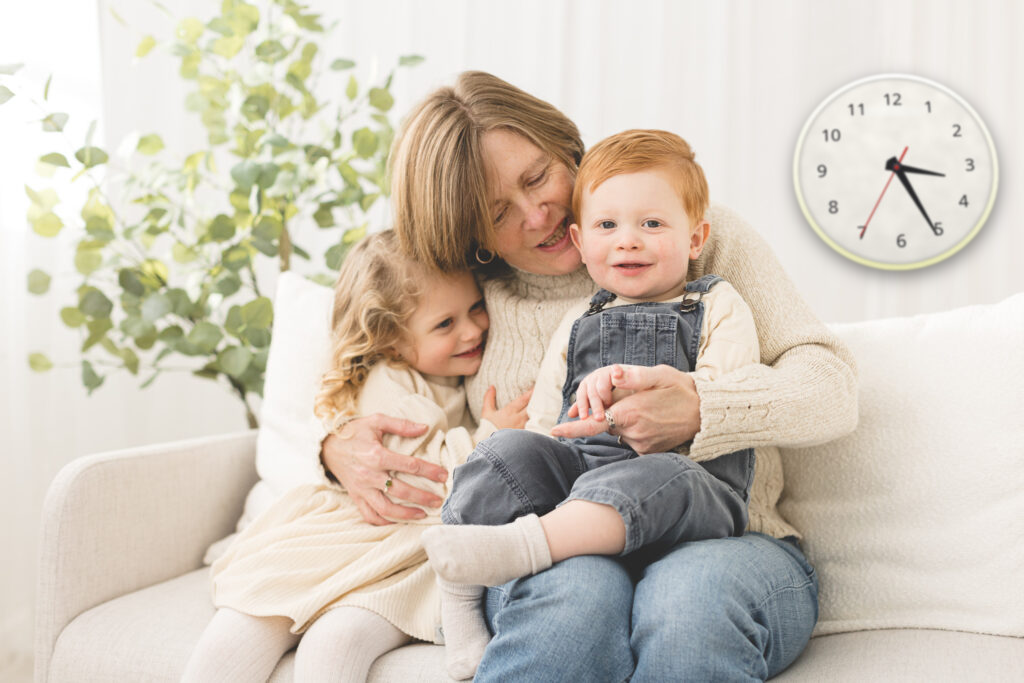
3:25:35
